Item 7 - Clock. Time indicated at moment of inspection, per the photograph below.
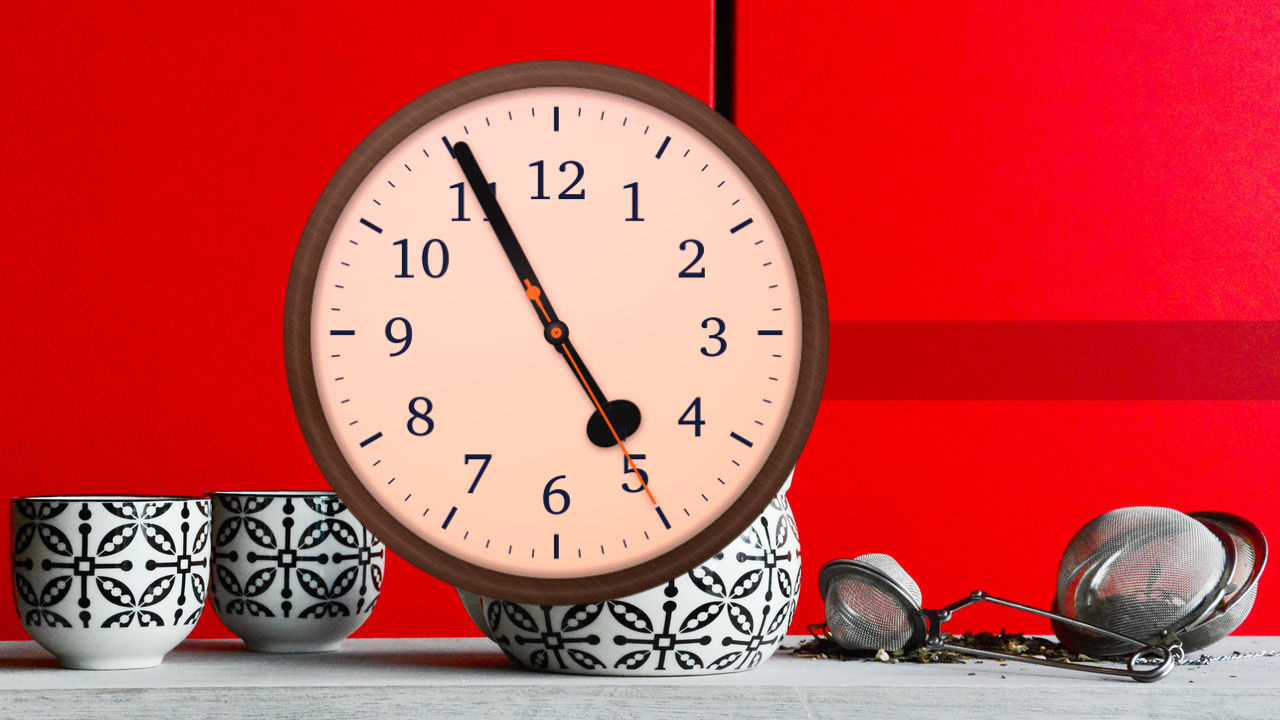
4:55:25
